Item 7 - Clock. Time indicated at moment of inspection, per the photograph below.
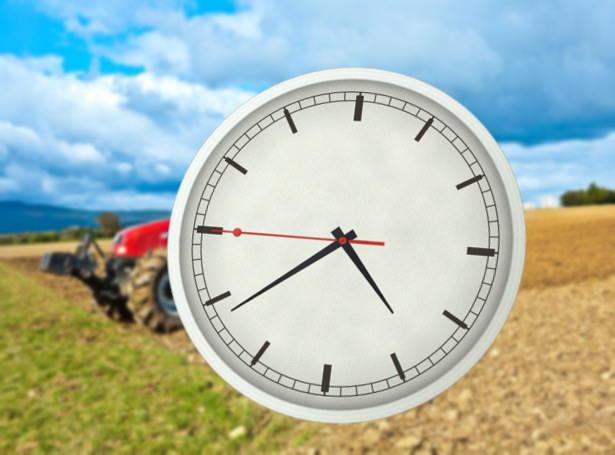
4:38:45
